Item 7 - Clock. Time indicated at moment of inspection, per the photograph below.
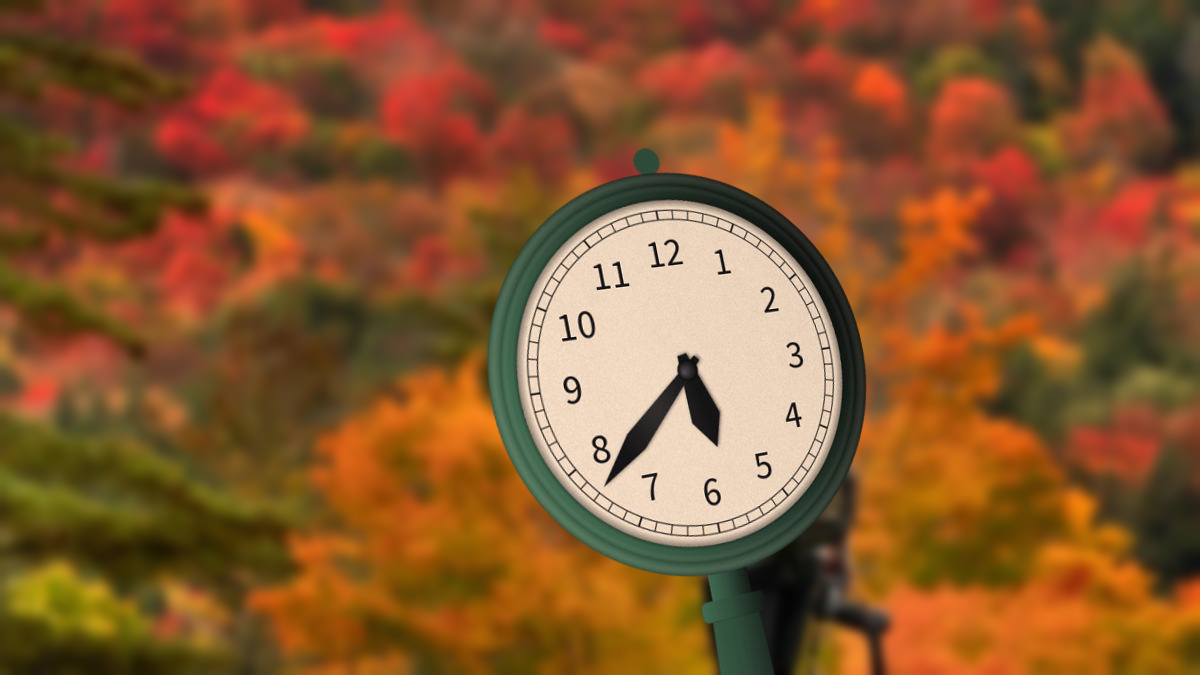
5:38
